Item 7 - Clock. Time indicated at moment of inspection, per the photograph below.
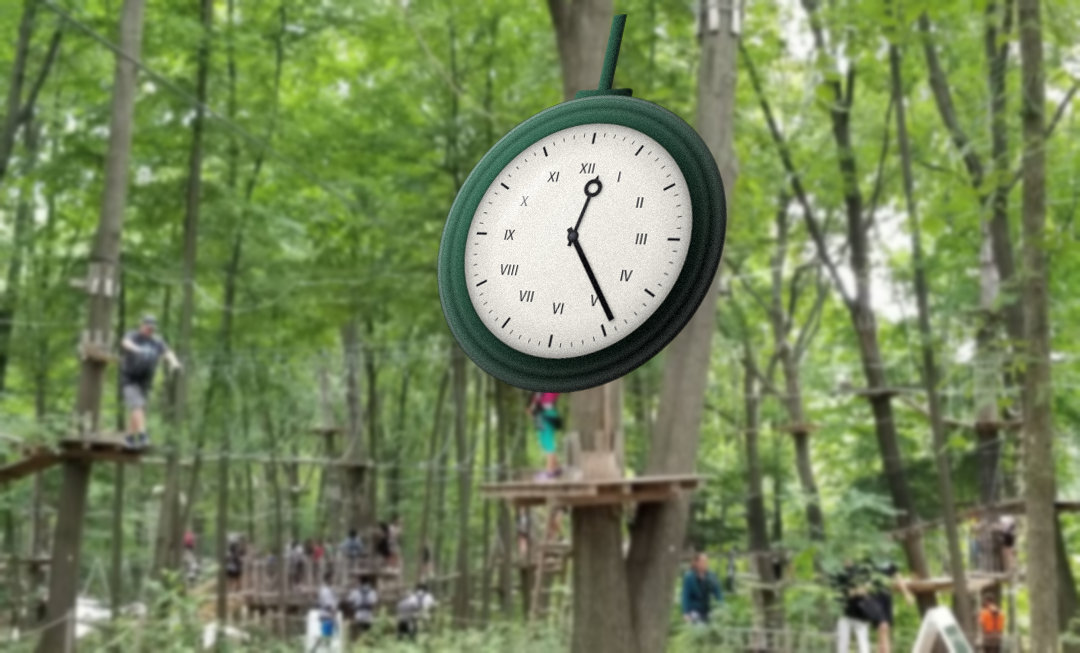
12:24
